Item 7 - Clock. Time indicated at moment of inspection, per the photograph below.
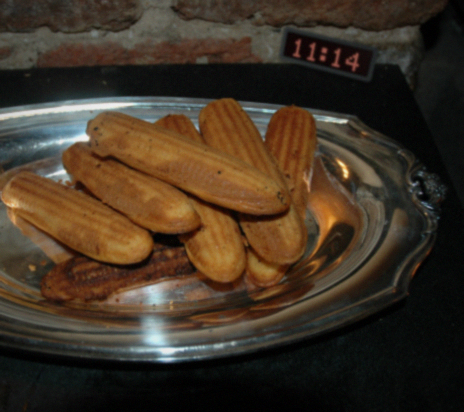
11:14
